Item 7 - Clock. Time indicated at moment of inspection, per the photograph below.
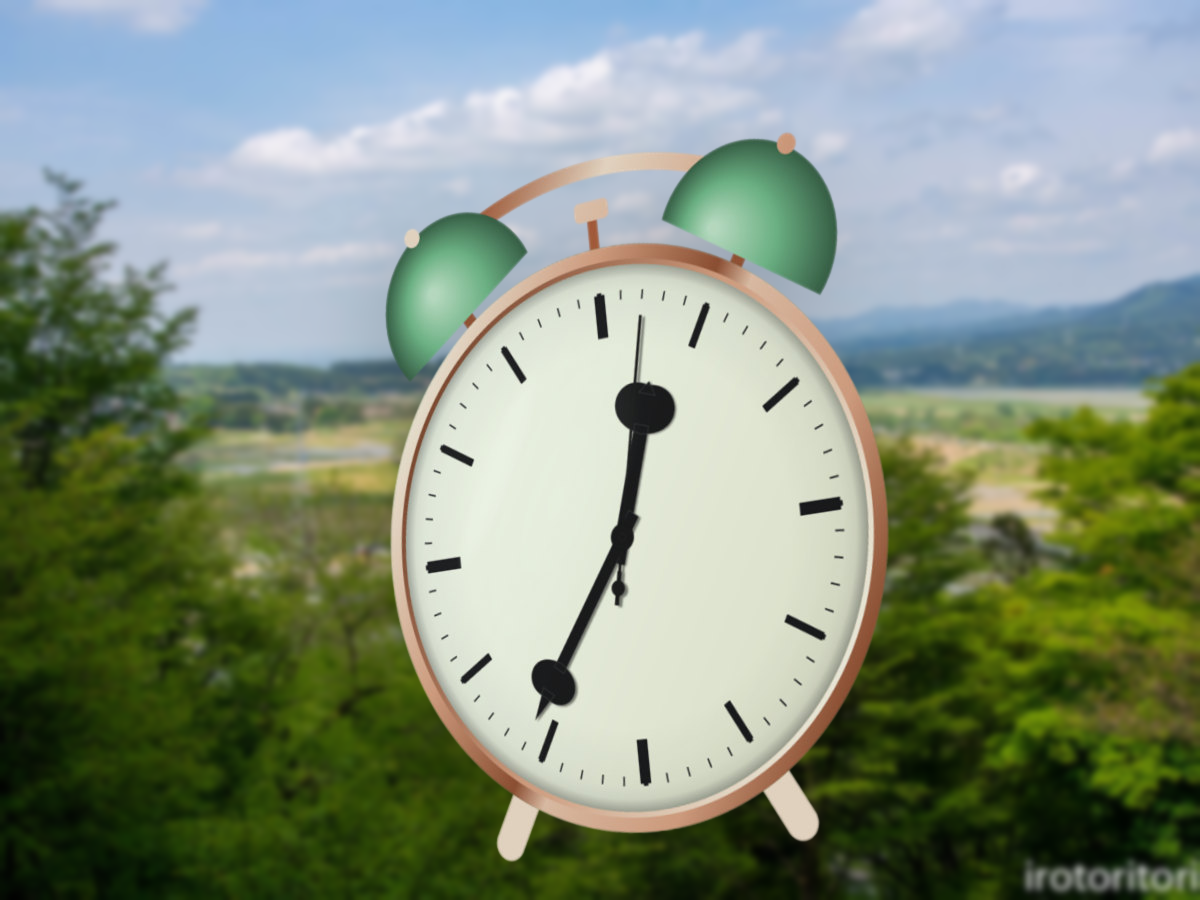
12:36:02
